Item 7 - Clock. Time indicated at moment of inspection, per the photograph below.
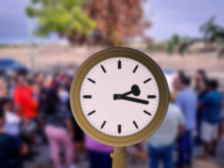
2:17
